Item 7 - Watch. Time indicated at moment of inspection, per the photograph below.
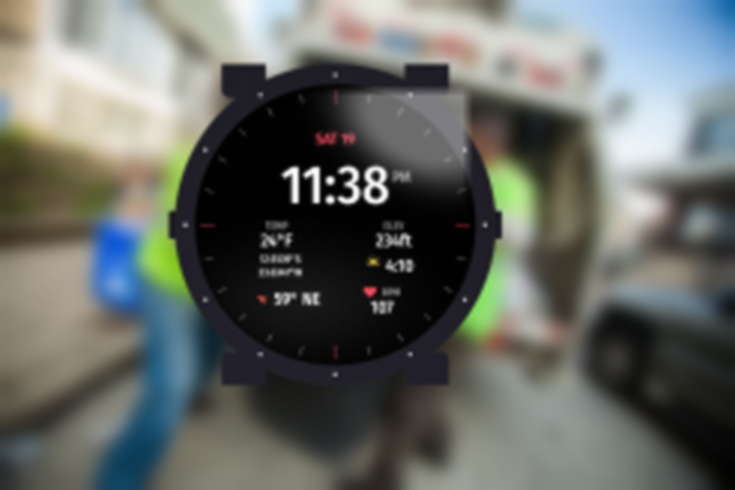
11:38
